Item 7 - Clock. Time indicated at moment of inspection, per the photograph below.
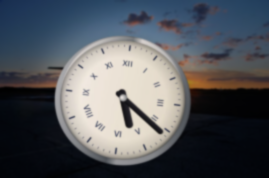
5:21
